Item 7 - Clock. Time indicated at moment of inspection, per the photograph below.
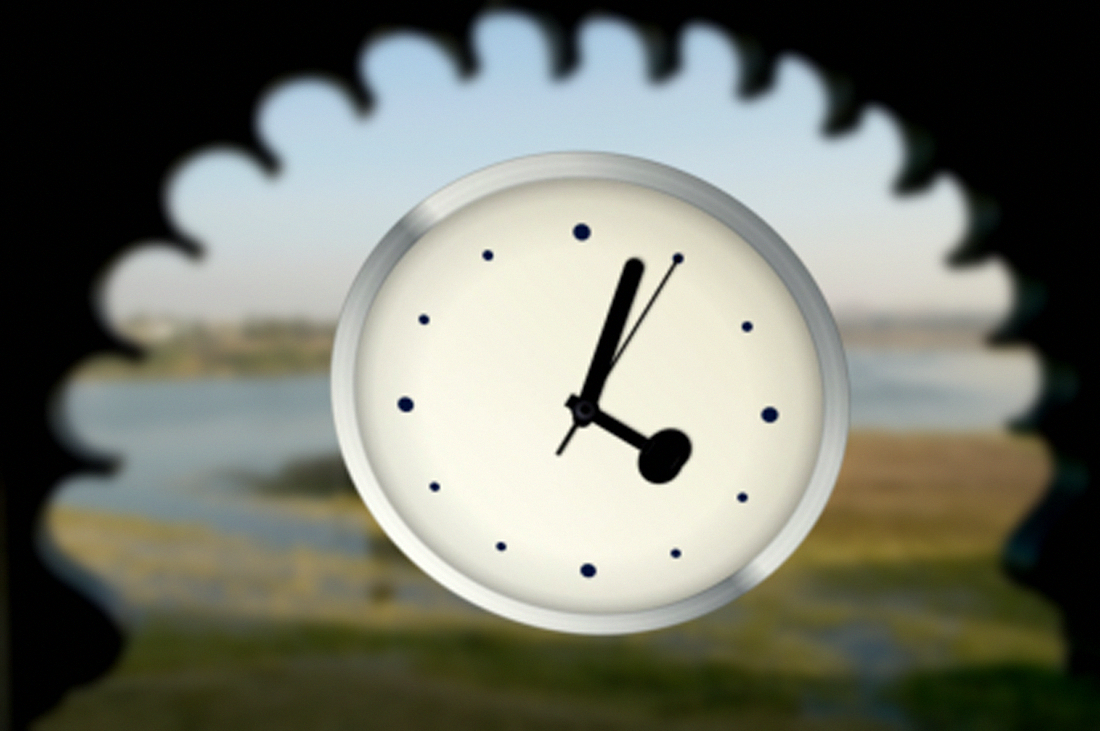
4:03:05
